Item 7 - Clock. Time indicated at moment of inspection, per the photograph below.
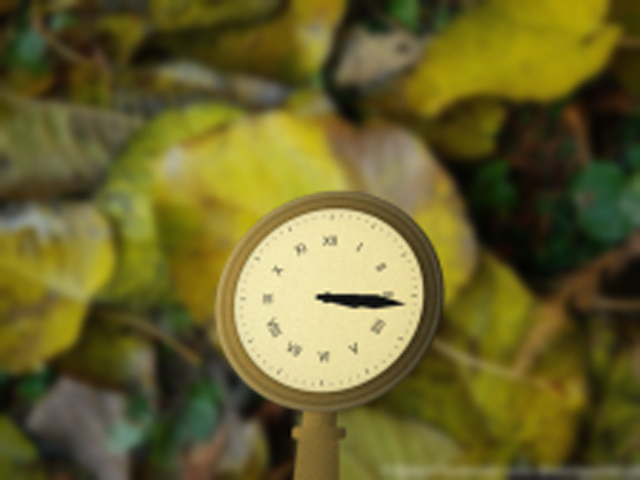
3:16
